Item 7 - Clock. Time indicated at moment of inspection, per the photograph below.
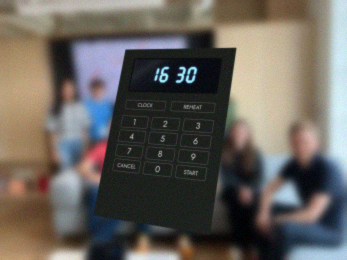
16:30
